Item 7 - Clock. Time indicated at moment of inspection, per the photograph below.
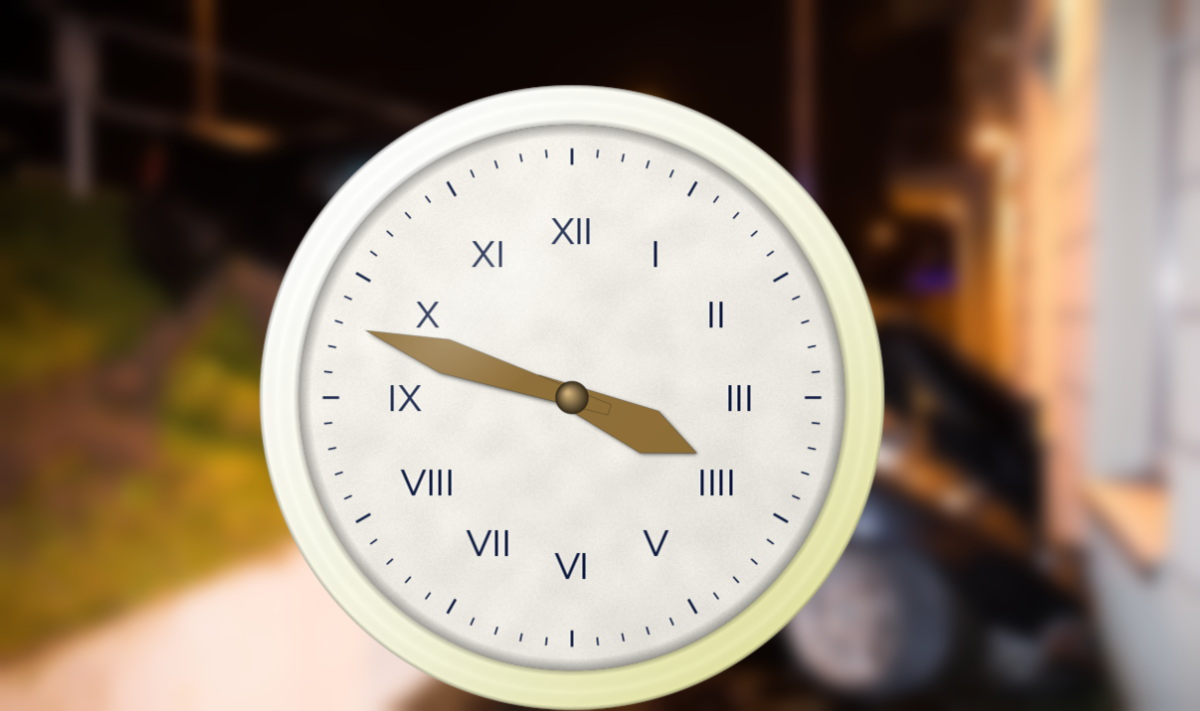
3:48
